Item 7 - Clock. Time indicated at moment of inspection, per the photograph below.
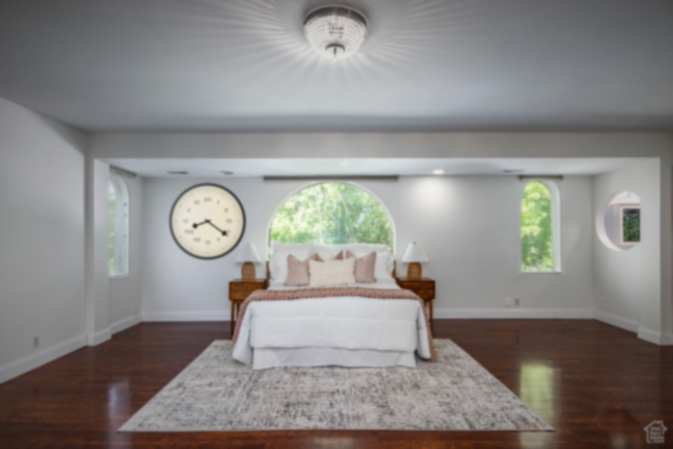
8:21
